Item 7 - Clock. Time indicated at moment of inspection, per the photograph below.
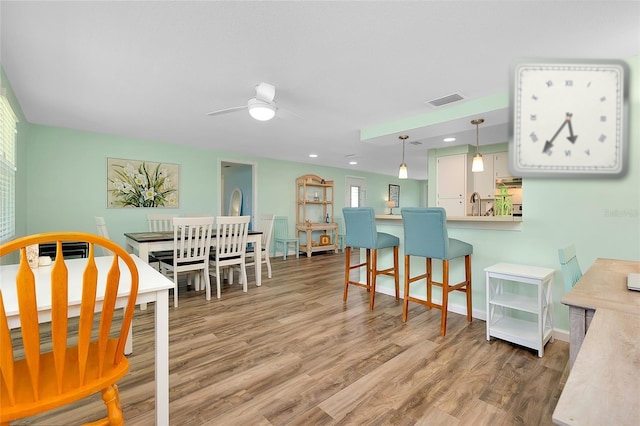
5:36
